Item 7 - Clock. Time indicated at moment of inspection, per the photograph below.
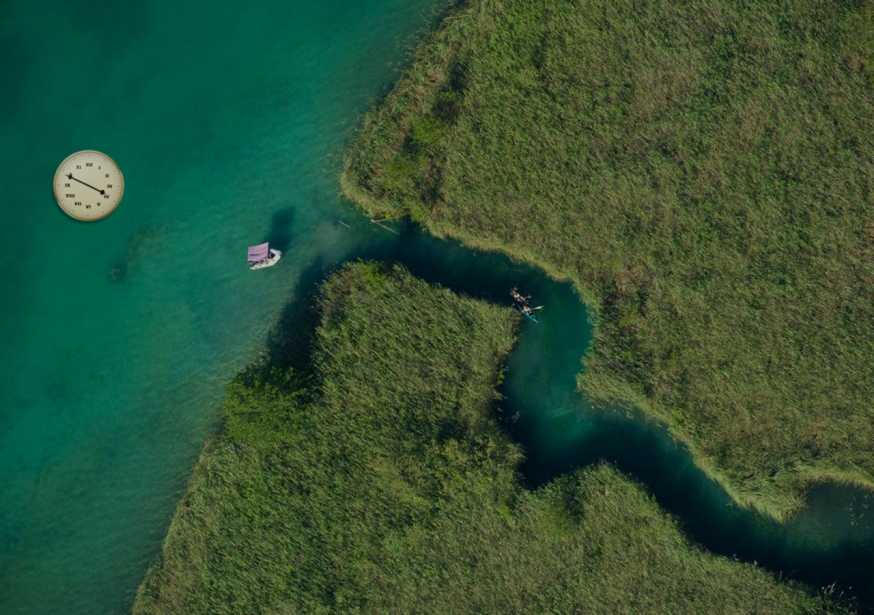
3:49
